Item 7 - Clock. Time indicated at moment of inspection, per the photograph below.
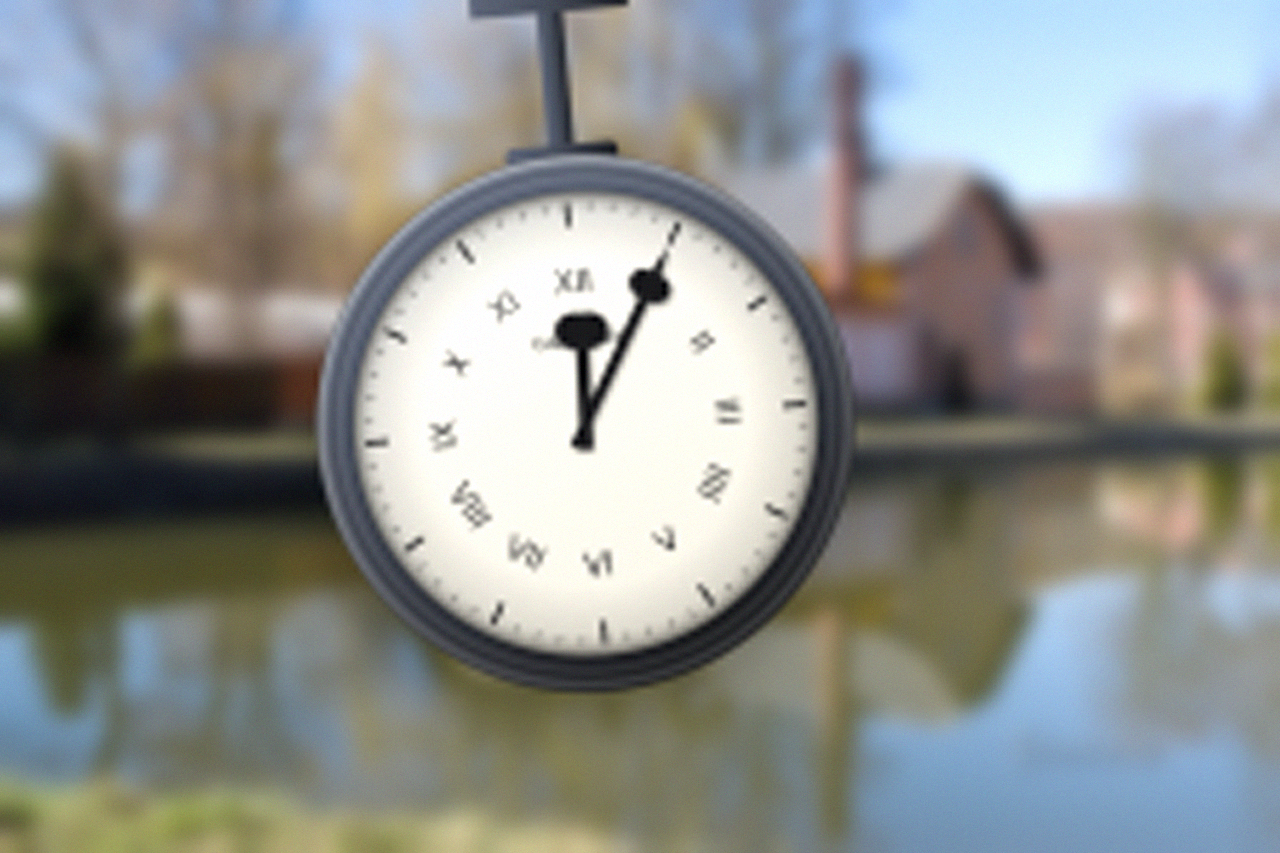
12:05
